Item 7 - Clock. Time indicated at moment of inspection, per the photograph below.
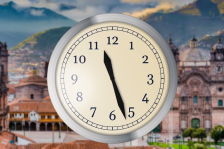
11:27
